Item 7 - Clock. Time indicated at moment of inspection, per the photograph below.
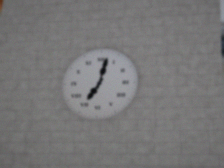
7:02
